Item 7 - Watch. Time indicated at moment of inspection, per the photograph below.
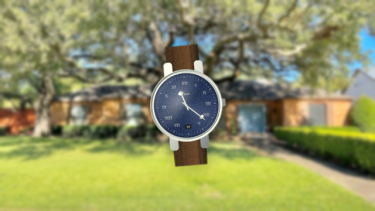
11:22
